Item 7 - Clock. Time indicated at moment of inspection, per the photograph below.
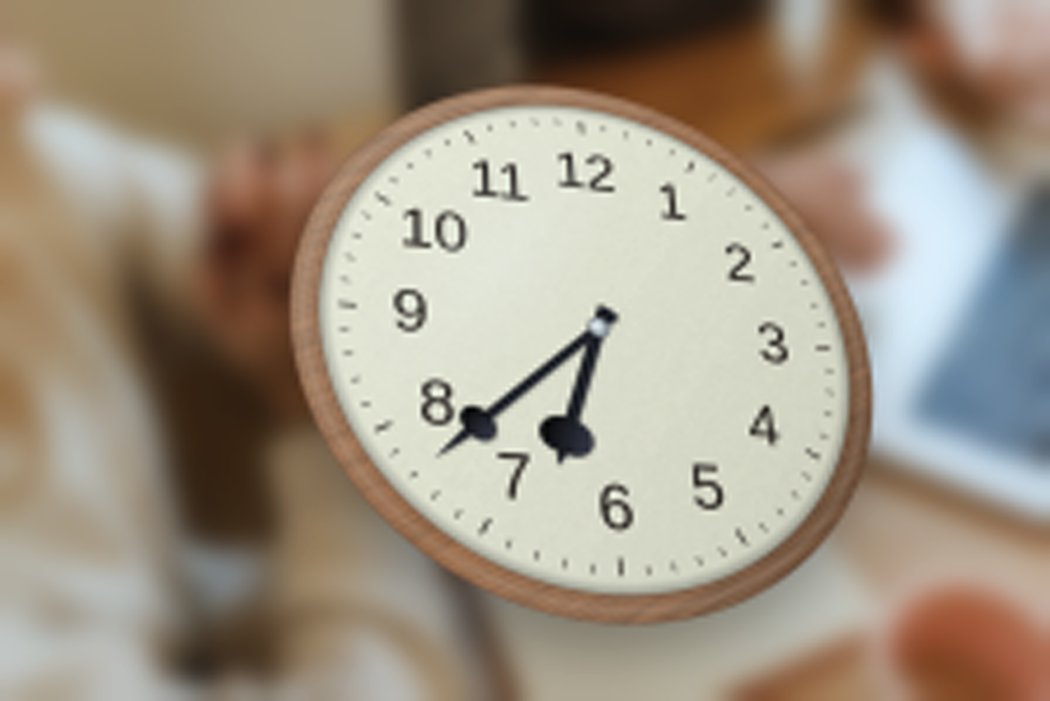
6:38
